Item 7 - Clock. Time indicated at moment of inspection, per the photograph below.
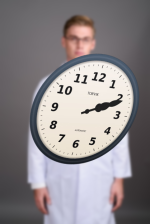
2:11
